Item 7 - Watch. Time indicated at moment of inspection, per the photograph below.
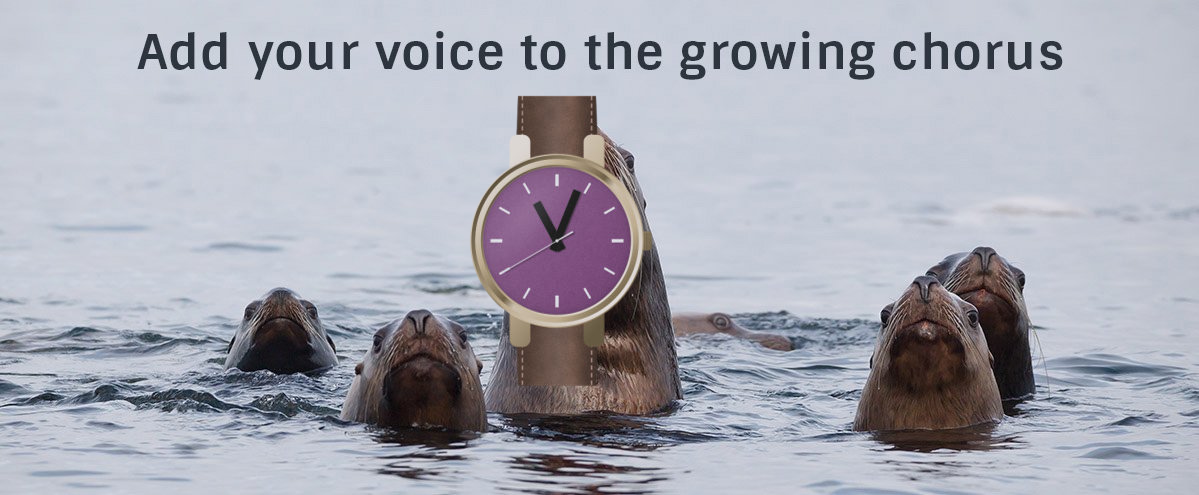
11:03:40
